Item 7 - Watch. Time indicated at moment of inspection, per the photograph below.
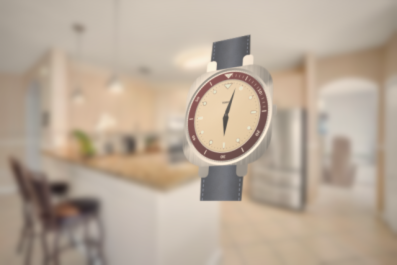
6:03
